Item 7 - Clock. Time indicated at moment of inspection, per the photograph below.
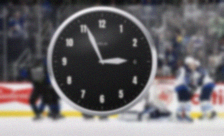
2:56
